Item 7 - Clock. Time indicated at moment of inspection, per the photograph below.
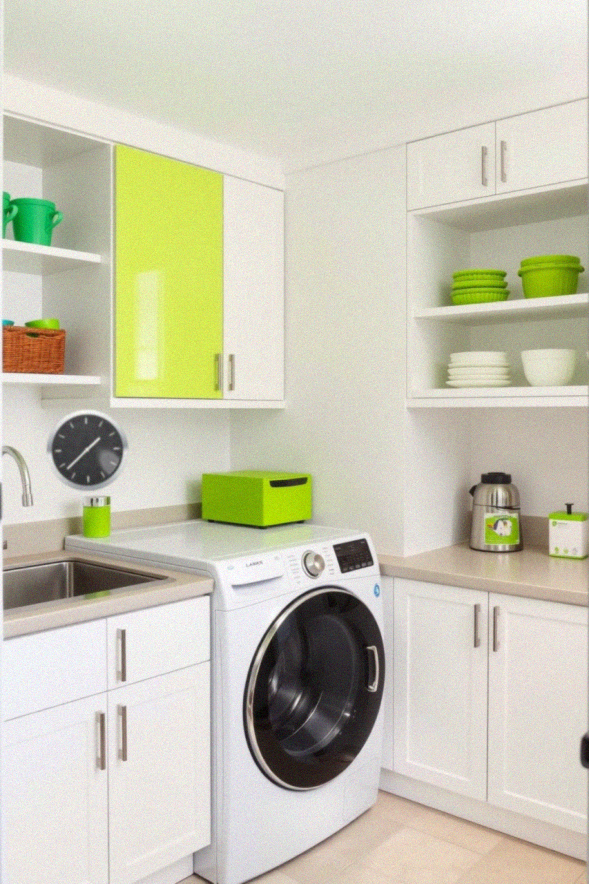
1:38
